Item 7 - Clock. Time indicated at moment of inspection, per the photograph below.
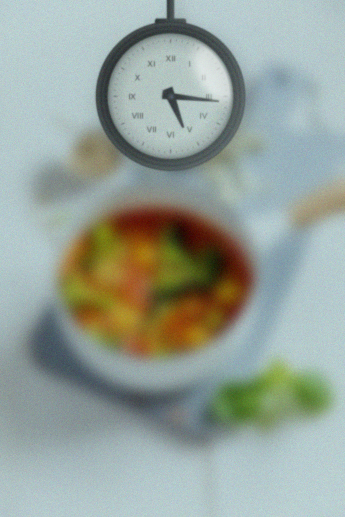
5:16
